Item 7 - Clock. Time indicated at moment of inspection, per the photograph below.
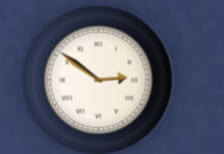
2:51
